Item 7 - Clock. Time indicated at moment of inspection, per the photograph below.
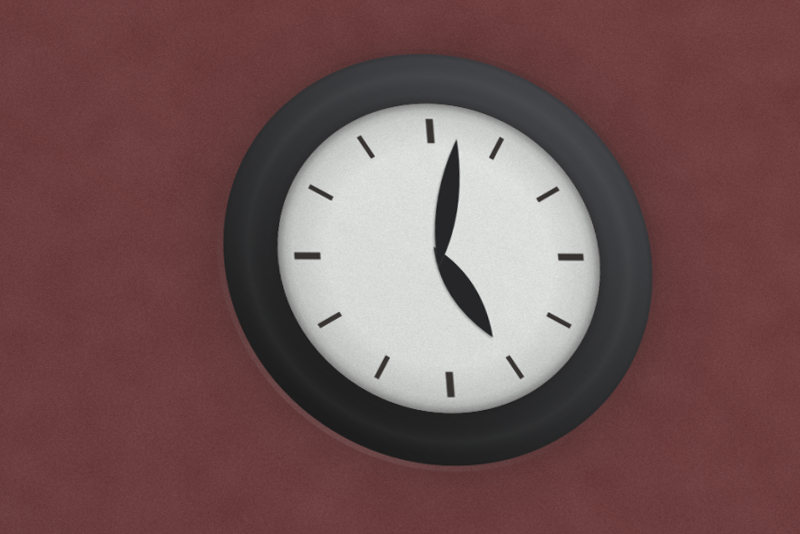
5:02
